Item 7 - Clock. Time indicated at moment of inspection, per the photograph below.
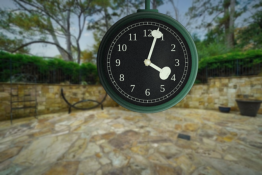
4:03
